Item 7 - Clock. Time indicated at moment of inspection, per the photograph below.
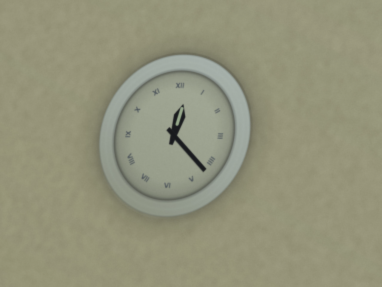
12:22
